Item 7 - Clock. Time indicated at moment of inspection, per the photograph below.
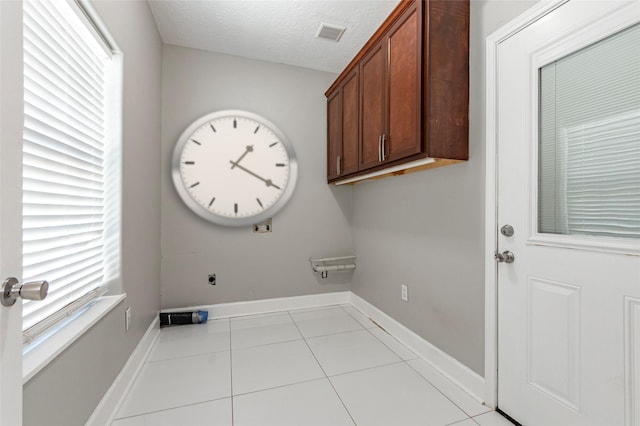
1:20
